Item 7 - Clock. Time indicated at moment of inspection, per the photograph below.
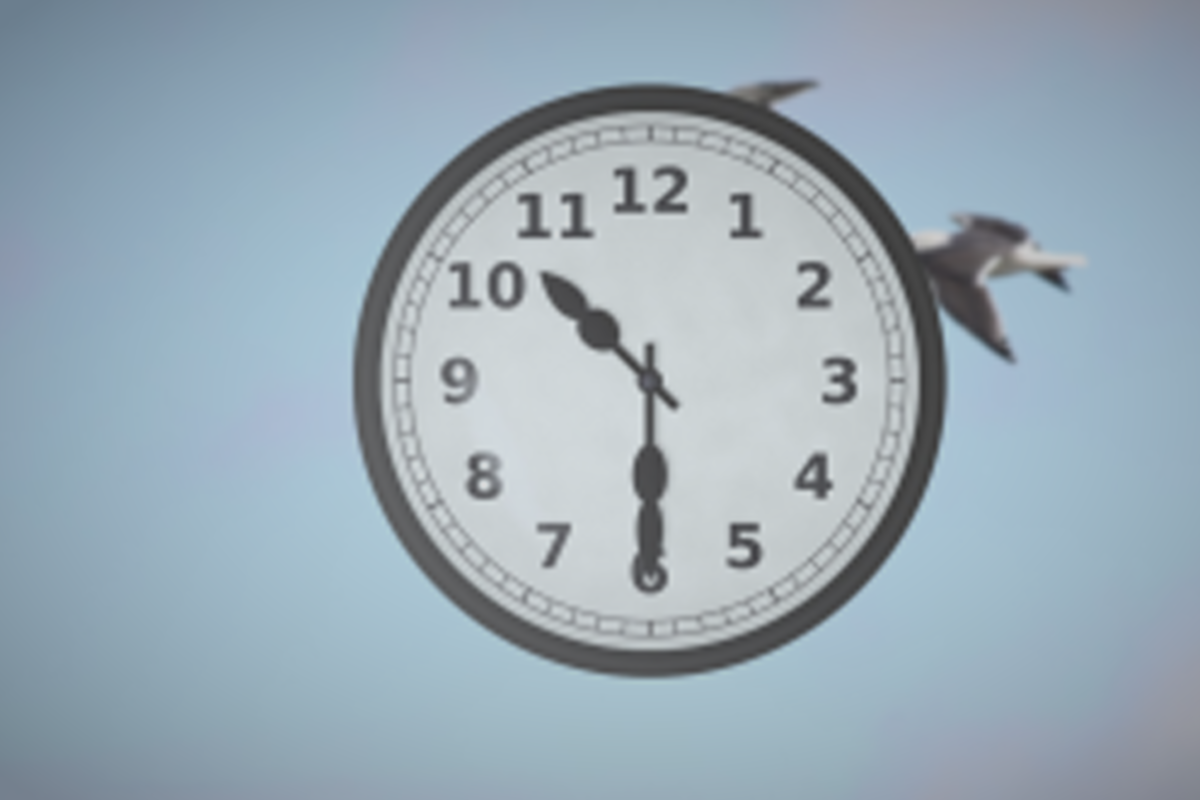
10:30
